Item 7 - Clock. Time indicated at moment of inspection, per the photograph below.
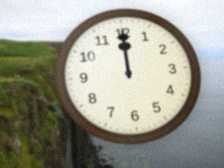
12:00
